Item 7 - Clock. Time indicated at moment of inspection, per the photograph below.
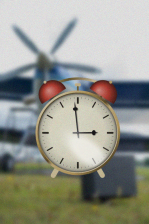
2:59
